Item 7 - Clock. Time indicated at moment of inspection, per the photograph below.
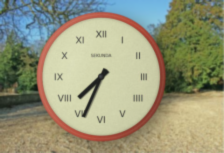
7:34
